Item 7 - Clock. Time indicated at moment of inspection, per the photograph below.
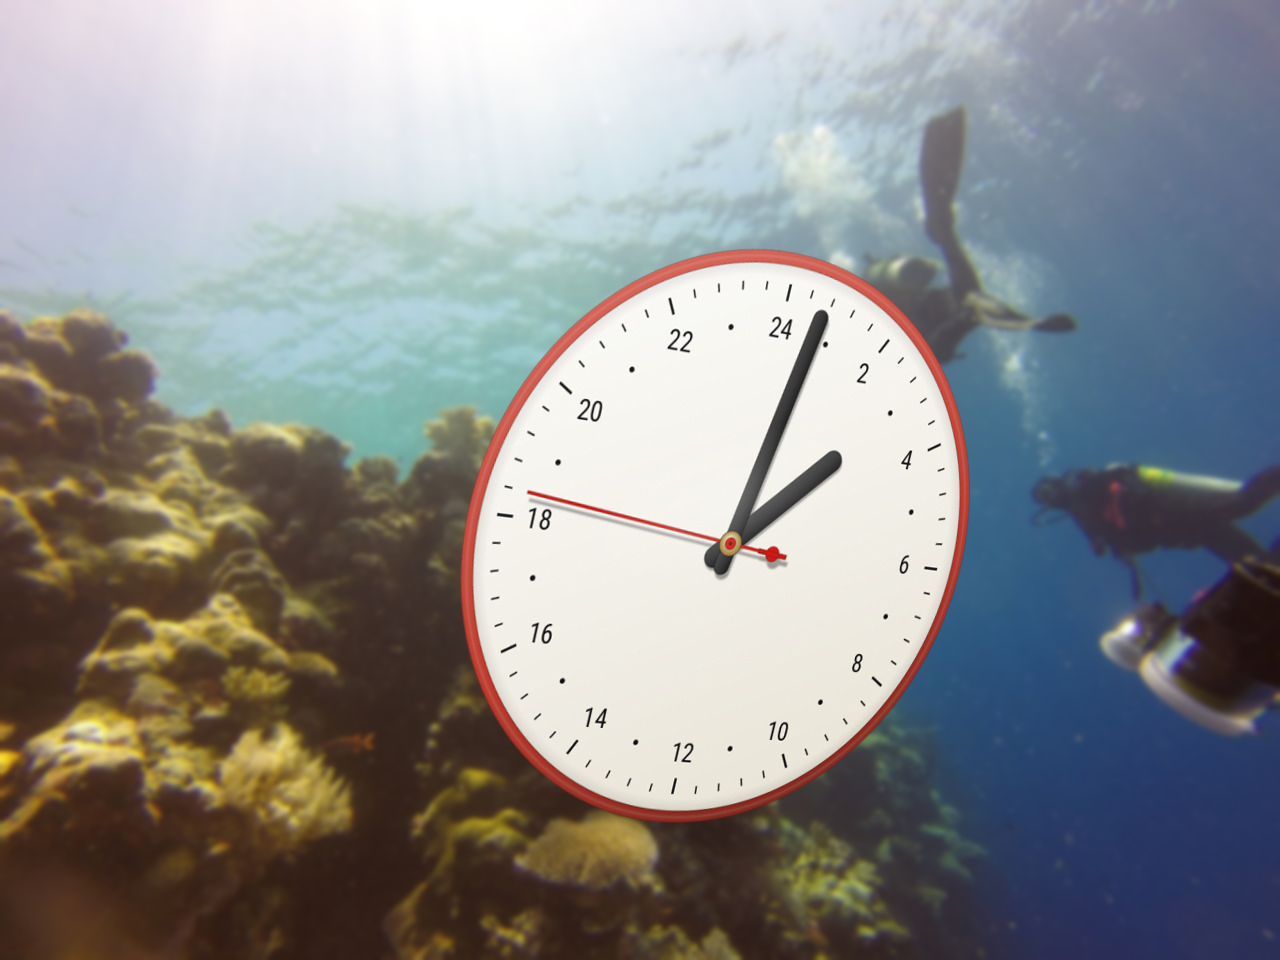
3:01:46
